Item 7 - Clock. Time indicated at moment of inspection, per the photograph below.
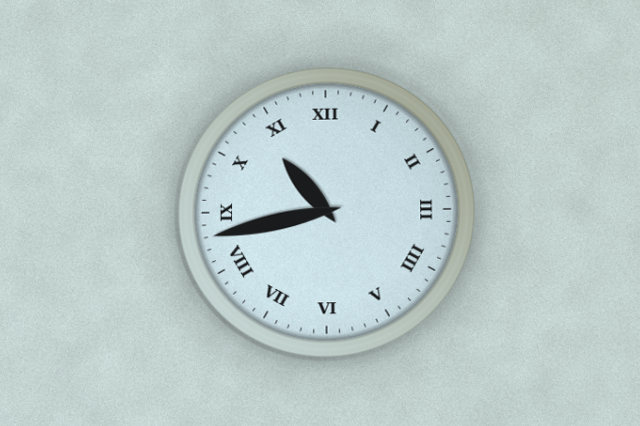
10:43
